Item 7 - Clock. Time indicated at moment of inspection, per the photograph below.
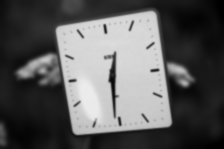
12:31
